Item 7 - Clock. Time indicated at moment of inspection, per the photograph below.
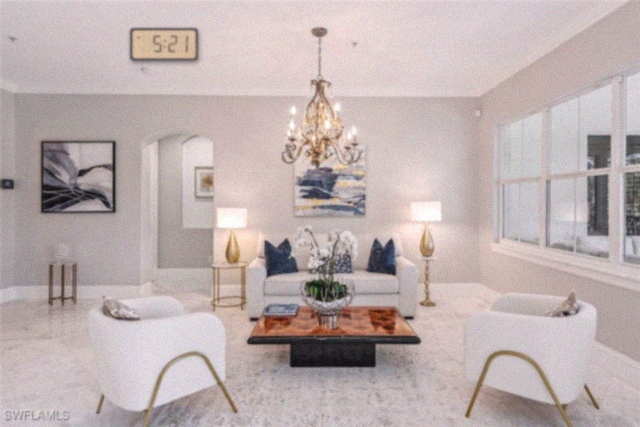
5:21
